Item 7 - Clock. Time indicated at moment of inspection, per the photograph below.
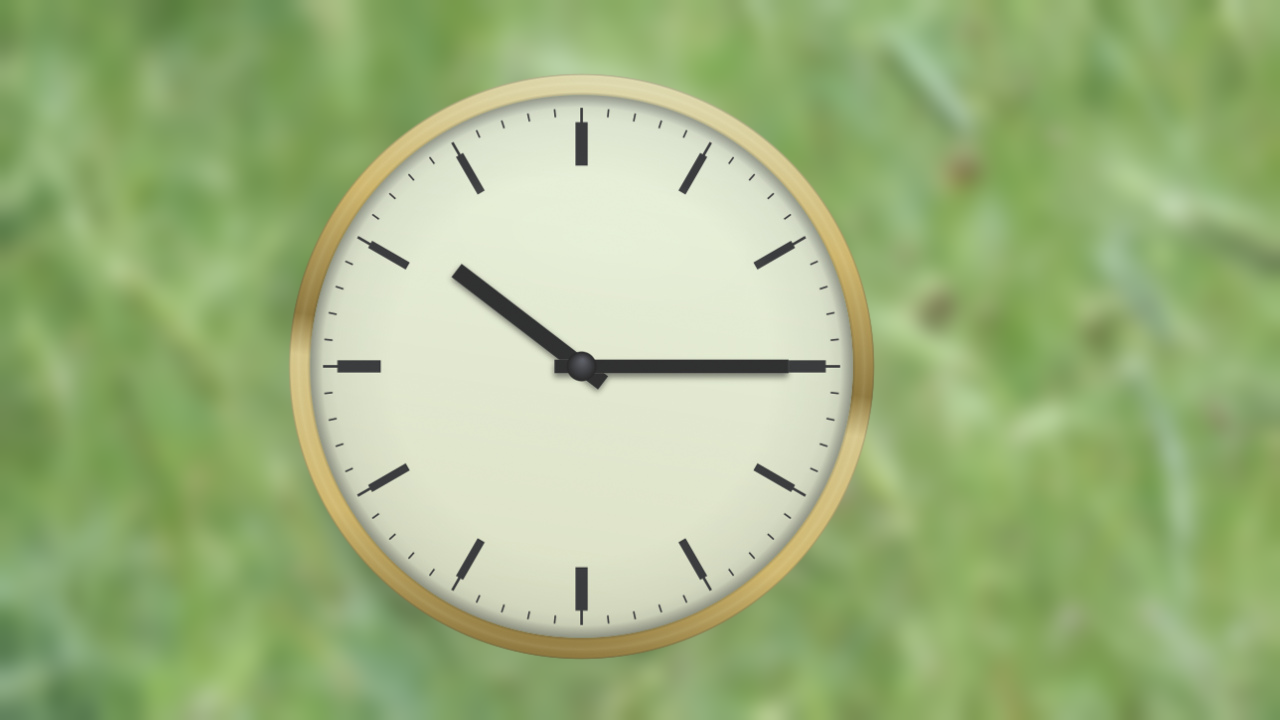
10:15
